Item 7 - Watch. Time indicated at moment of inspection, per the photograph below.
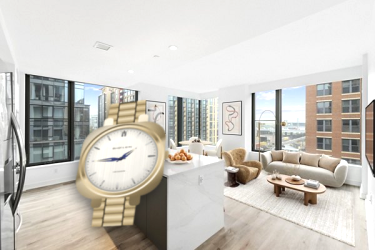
1:45
